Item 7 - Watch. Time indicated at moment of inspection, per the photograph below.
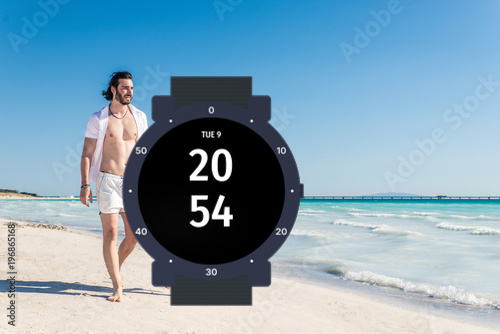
20:54
